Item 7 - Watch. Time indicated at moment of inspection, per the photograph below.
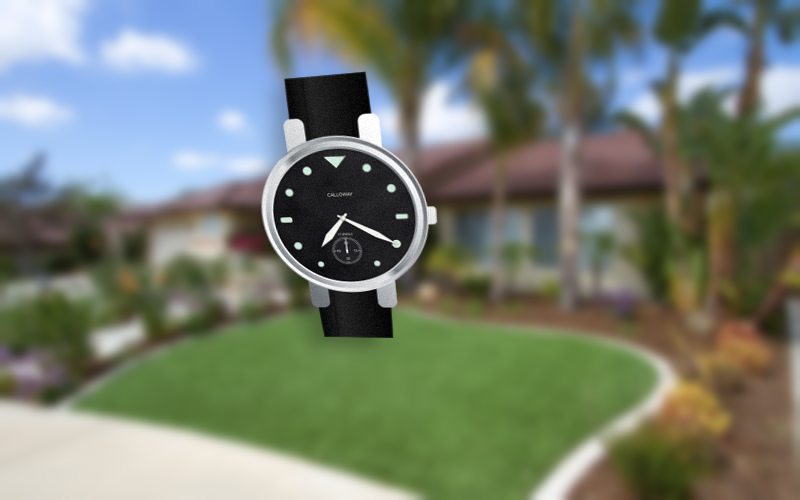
7:20
